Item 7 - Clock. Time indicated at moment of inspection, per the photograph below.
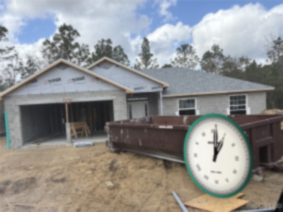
1:01
